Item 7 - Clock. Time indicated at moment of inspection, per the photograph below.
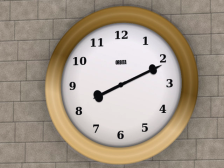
8:11
